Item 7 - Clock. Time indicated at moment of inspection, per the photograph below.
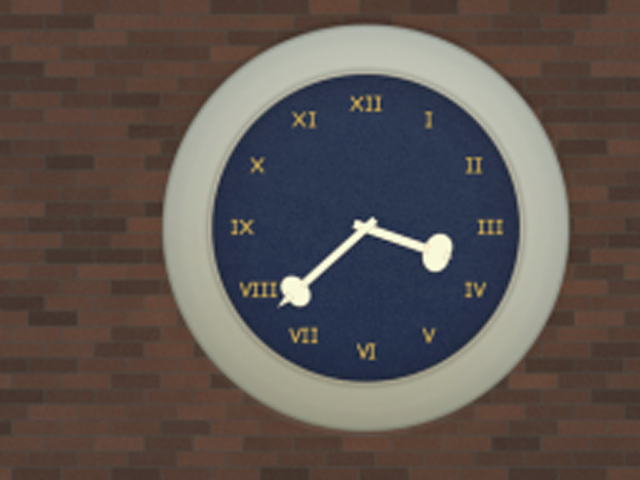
3:38
